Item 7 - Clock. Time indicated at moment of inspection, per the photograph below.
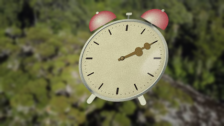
2:10
